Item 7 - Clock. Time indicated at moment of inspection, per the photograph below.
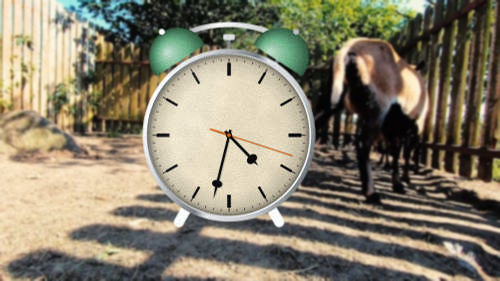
4:32:18
